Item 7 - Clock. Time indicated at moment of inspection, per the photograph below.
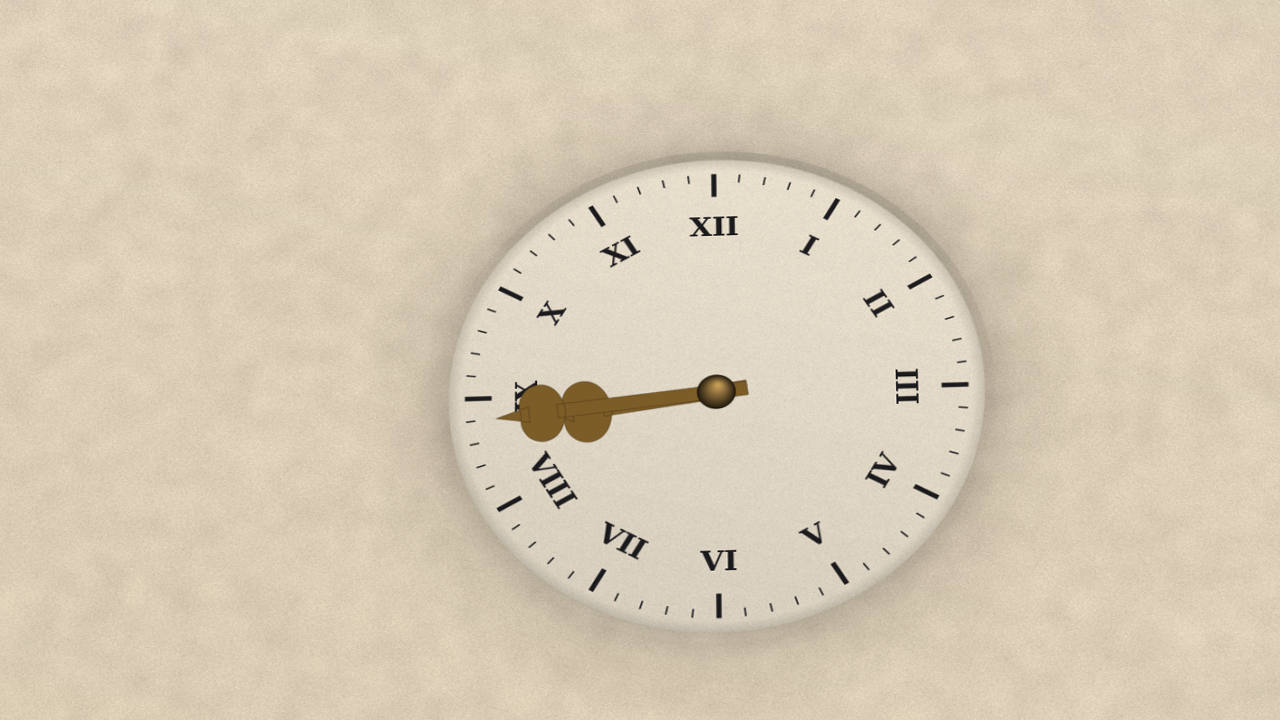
8:44
